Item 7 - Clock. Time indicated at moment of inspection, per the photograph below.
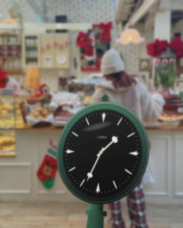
1:34
